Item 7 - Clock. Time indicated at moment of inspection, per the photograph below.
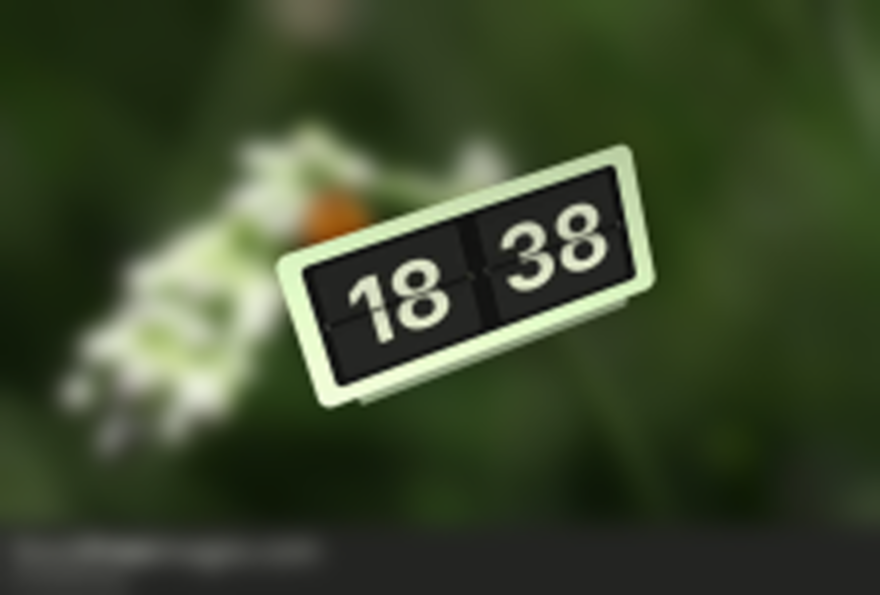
18:38
